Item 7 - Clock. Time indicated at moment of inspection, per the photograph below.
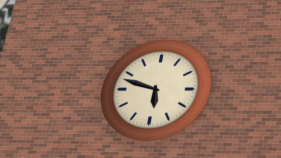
5:48
